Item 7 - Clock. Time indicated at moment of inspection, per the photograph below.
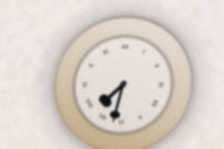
7:32
